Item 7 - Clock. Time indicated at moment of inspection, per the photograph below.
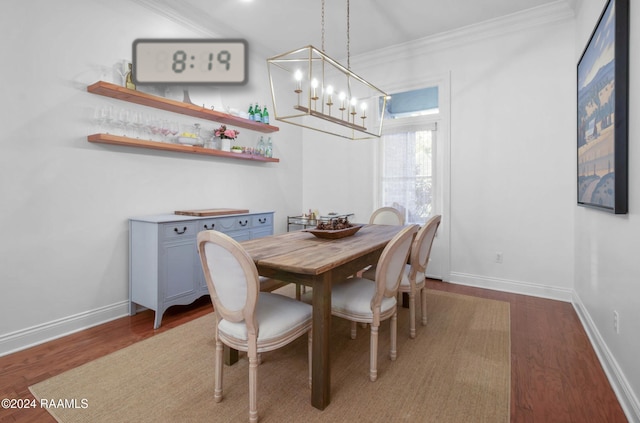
8:19
